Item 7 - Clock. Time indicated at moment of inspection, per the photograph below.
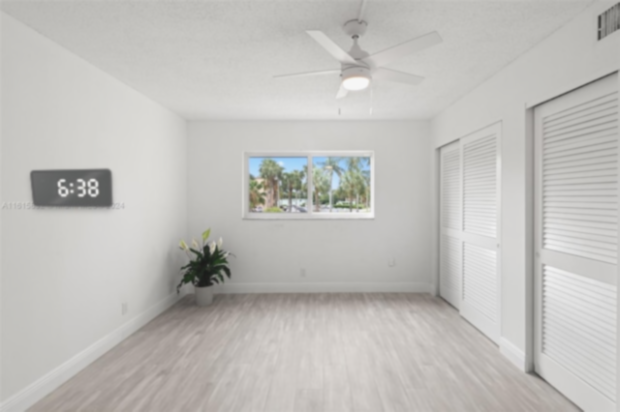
6:38
